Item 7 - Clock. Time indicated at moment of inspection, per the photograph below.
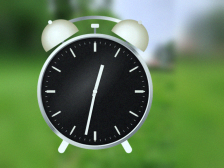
12:32
